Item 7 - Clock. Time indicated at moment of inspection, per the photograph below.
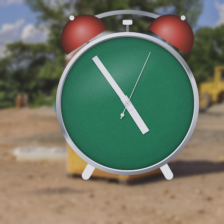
4:54:04
